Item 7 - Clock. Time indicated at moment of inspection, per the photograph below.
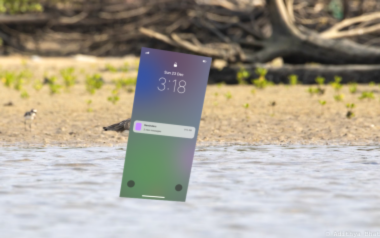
3:18
